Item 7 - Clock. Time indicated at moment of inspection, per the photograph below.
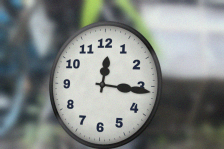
12:16
